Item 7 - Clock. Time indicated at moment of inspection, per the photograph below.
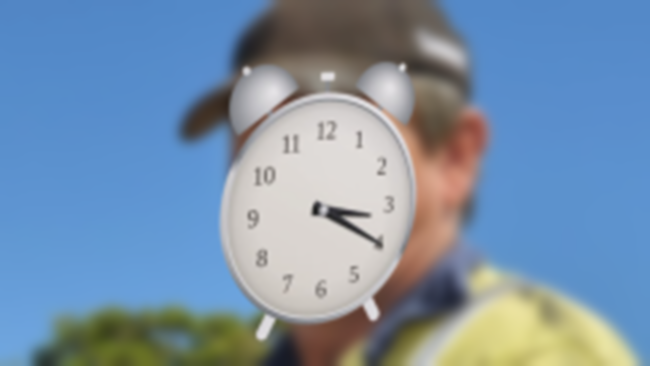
3:20
